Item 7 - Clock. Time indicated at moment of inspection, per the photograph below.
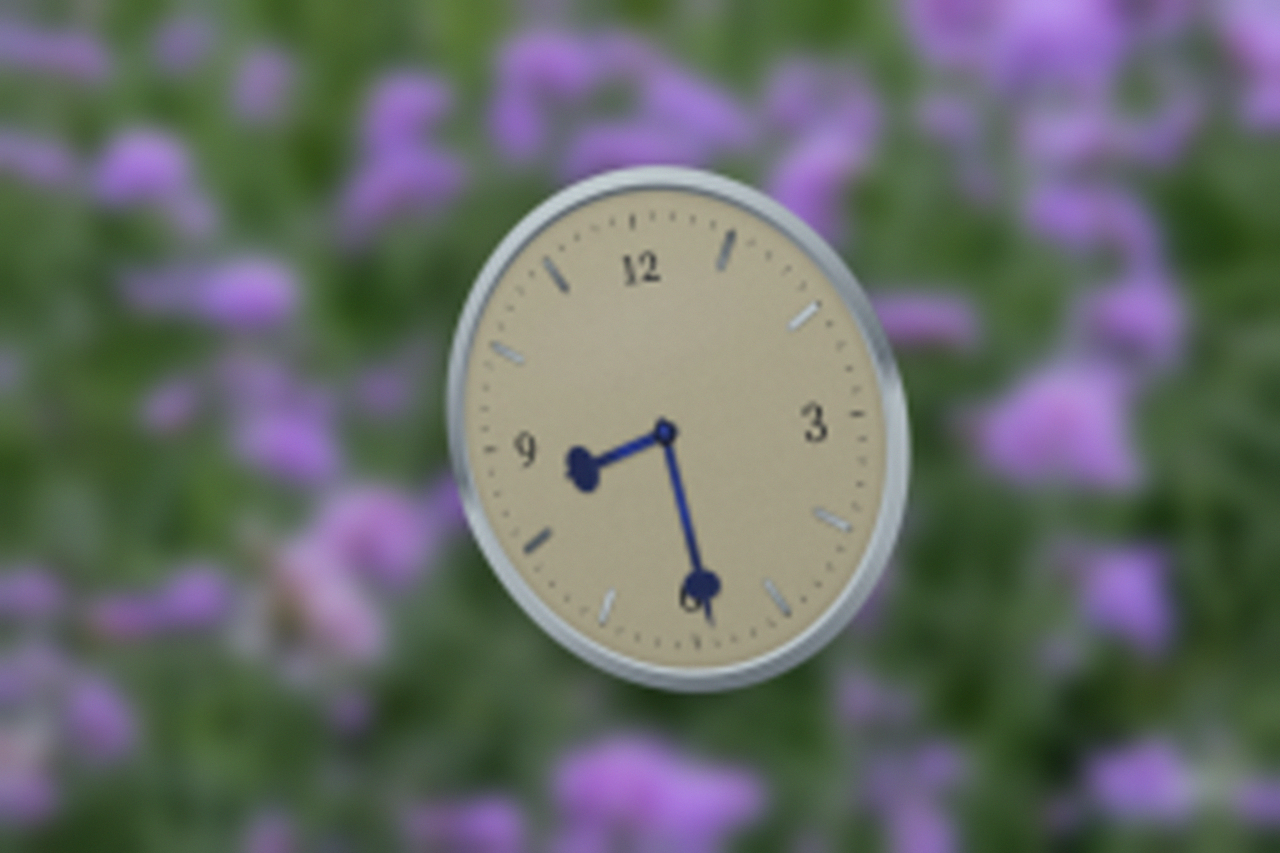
8:29
